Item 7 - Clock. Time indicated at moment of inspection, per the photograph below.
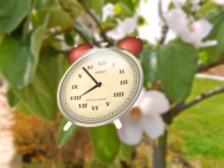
7:53
